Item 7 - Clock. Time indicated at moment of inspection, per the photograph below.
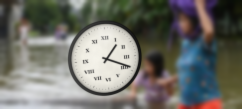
1:19
